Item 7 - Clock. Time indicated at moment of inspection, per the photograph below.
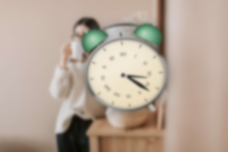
3:22
